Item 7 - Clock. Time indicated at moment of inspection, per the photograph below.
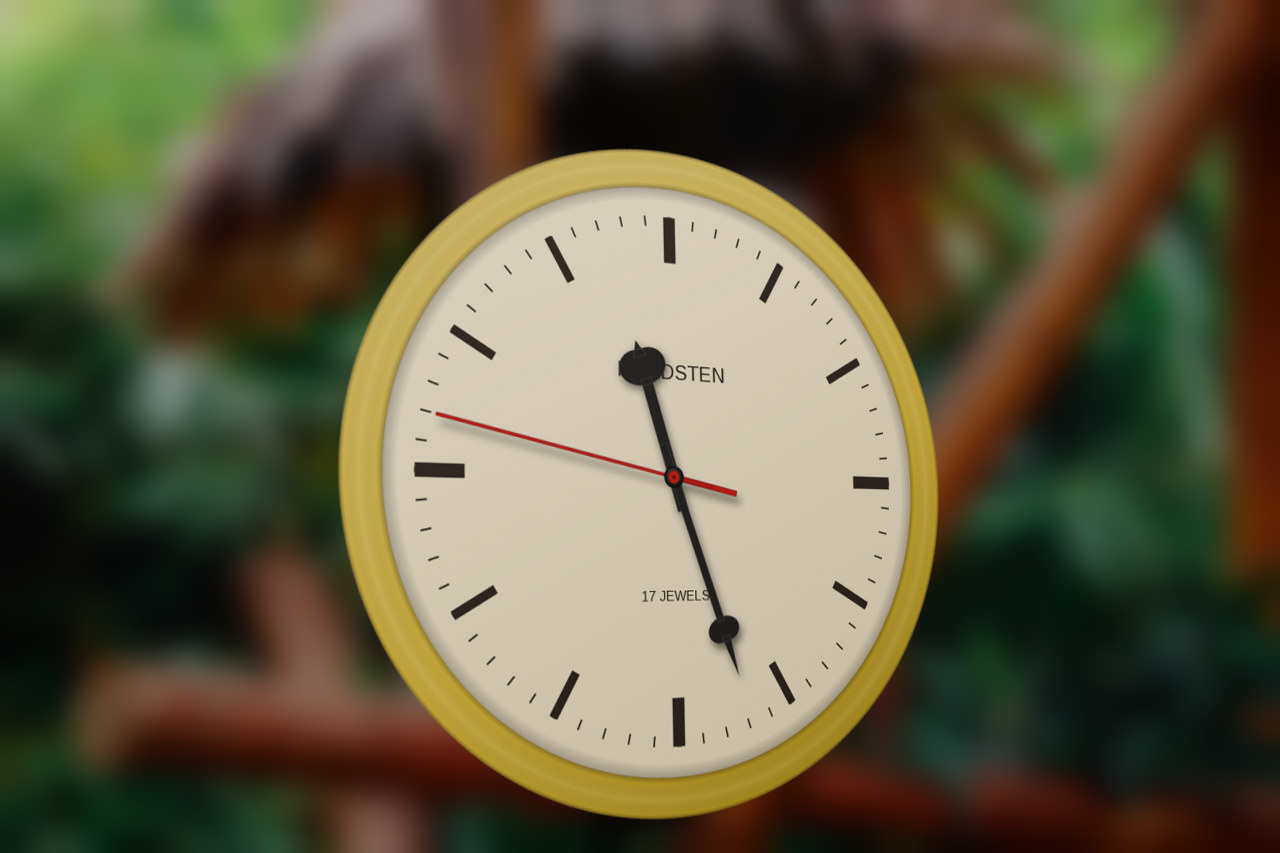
11:26:47
